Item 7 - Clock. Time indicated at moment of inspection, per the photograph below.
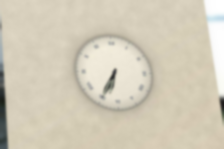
6:35
